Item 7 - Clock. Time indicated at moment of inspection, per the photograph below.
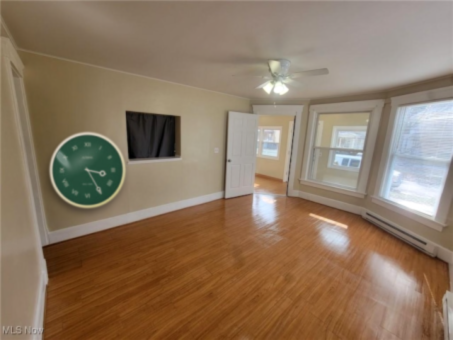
3:25
